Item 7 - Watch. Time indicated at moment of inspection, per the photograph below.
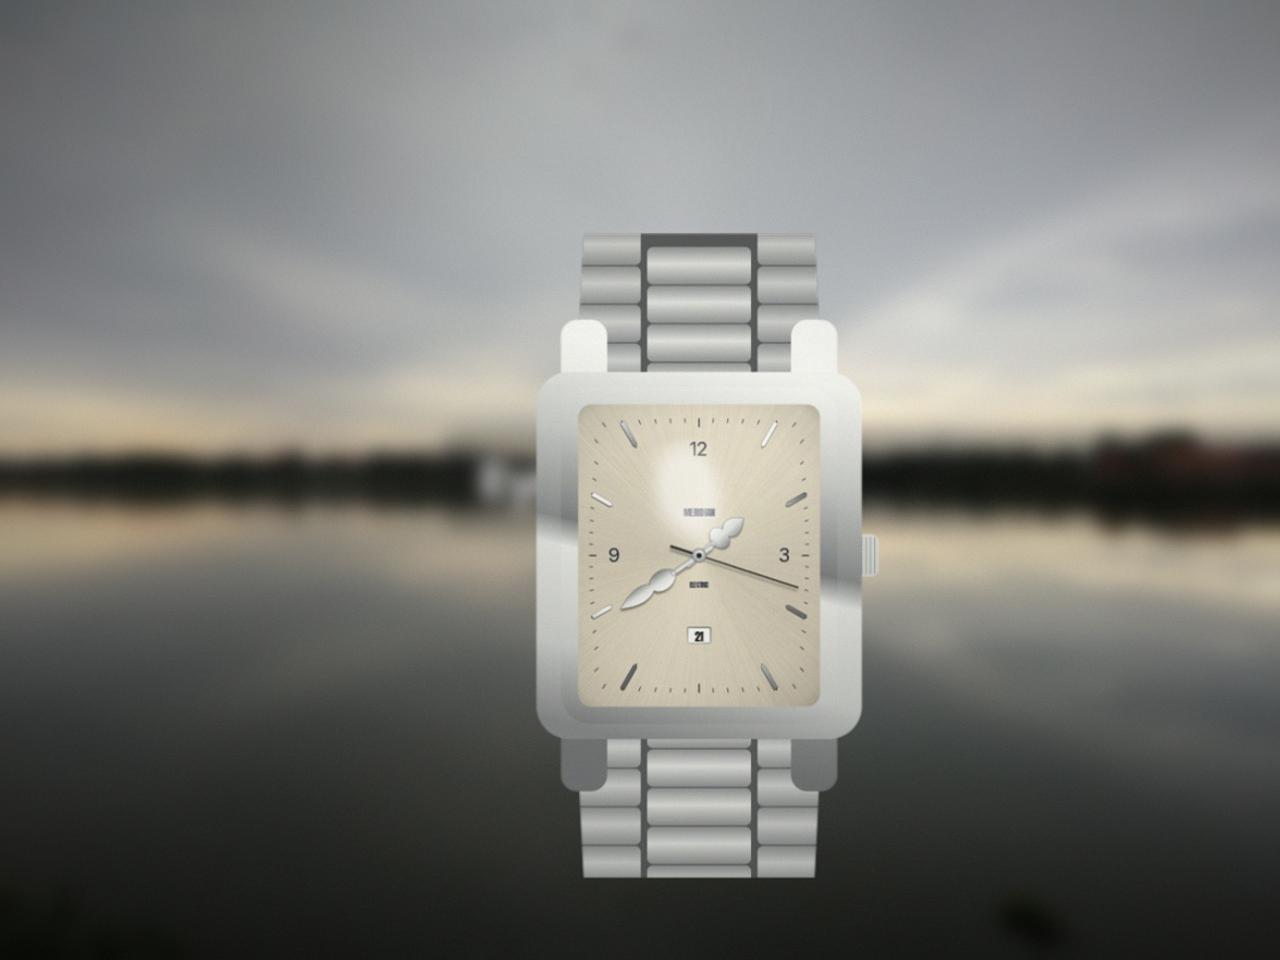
1:39:18
